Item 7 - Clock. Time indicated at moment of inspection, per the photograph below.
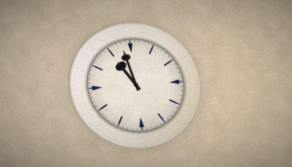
10:58
